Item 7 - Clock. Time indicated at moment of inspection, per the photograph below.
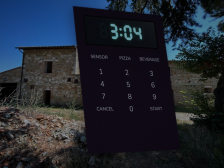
3:04
